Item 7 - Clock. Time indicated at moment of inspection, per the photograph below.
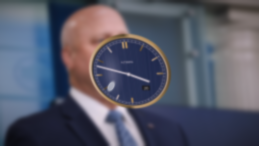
3:48
